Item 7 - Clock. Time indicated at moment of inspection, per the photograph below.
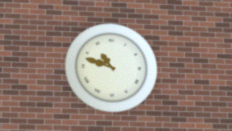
10:48
